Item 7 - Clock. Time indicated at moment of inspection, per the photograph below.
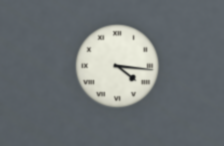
4:16
